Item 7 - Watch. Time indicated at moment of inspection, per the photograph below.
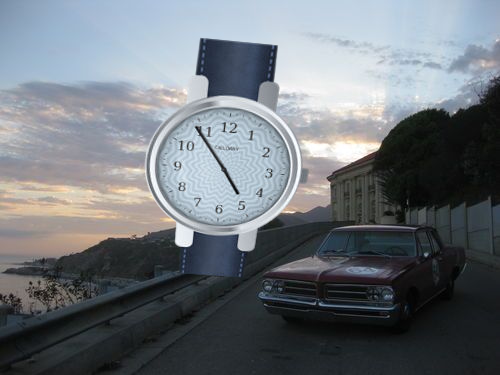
4:54
